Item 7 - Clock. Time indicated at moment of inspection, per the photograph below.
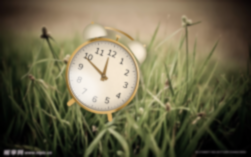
11:49
